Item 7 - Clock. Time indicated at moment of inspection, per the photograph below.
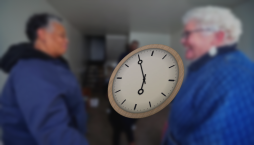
5:55
